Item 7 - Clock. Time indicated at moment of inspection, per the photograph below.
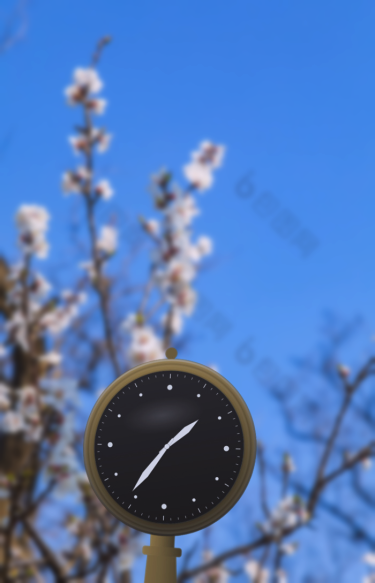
1:36
